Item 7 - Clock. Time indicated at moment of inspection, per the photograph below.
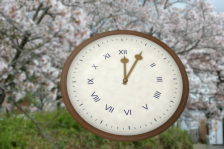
12:05
